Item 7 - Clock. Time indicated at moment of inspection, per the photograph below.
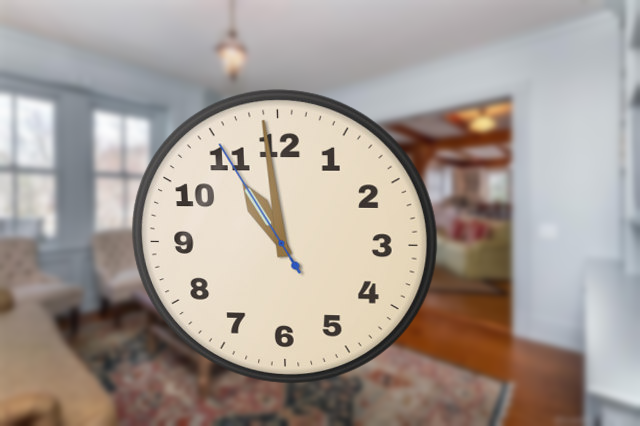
10:58:55
